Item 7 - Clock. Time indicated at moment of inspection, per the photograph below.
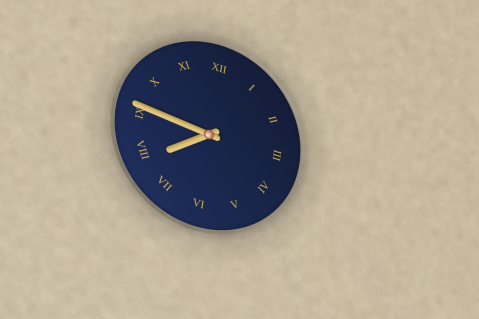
7:46
